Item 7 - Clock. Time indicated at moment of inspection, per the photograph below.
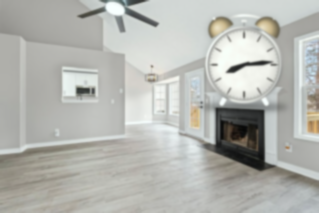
8:14
